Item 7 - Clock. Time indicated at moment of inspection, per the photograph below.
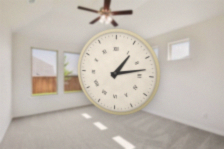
1:13
